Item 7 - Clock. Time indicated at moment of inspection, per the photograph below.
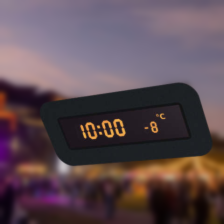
10:00
